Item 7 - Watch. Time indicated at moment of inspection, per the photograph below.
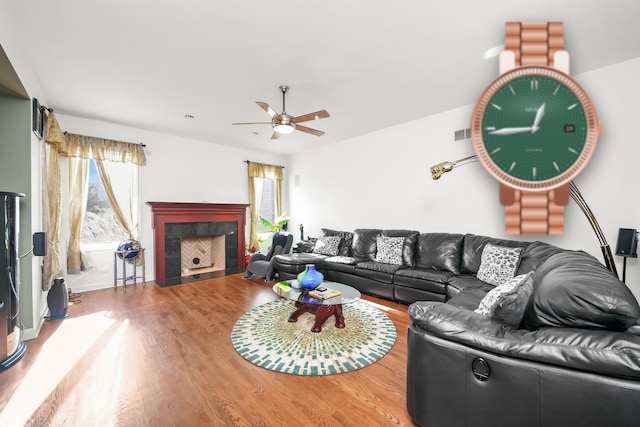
12:44
